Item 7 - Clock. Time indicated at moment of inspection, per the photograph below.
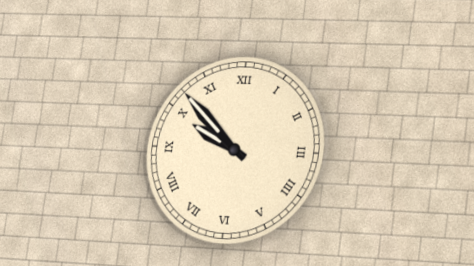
9:52
